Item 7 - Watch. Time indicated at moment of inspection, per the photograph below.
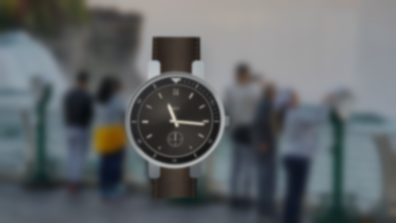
11:16
